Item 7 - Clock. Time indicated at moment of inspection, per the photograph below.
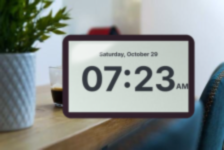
7:23
